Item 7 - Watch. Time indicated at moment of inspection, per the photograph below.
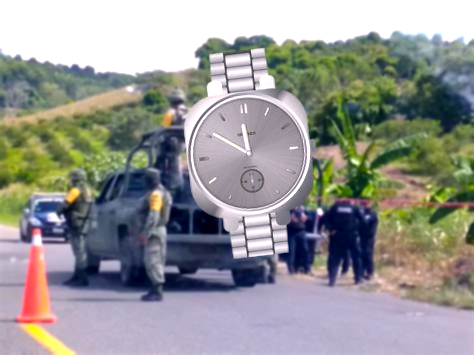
11:51
